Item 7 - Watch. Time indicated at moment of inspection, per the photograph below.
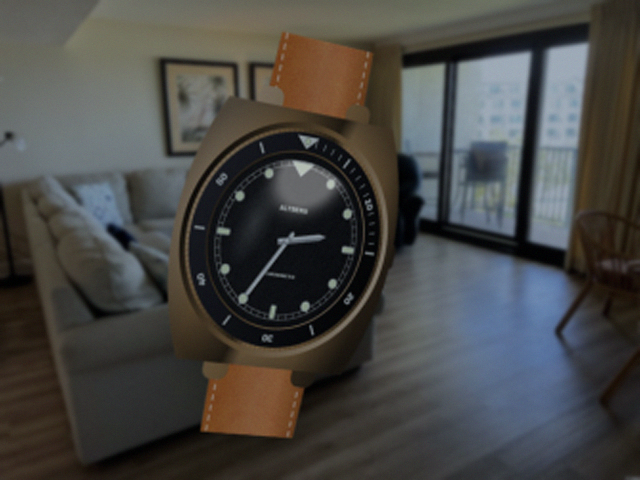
2:35
